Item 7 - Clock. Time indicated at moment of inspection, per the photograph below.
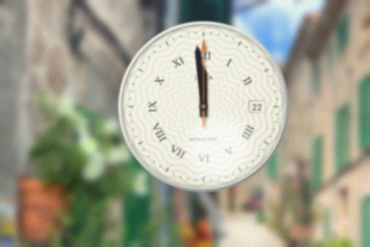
11:59:00
